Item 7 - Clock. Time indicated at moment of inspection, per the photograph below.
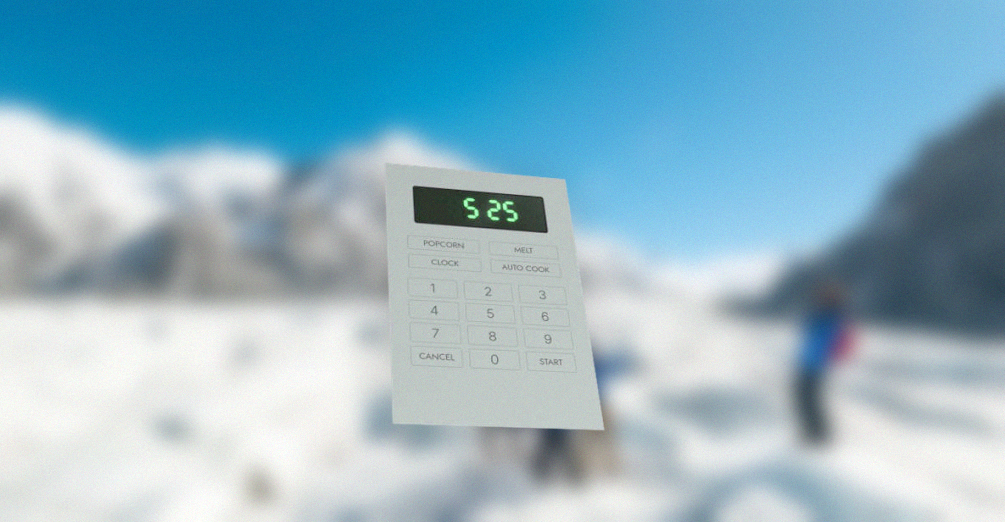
5:25
